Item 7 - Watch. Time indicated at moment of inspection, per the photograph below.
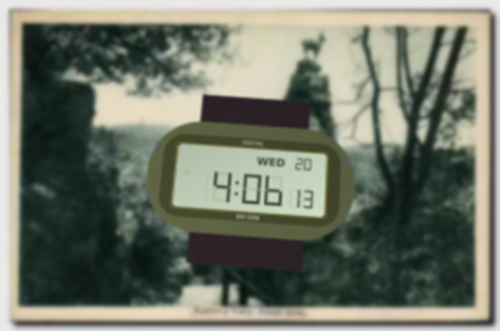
4:06:13
